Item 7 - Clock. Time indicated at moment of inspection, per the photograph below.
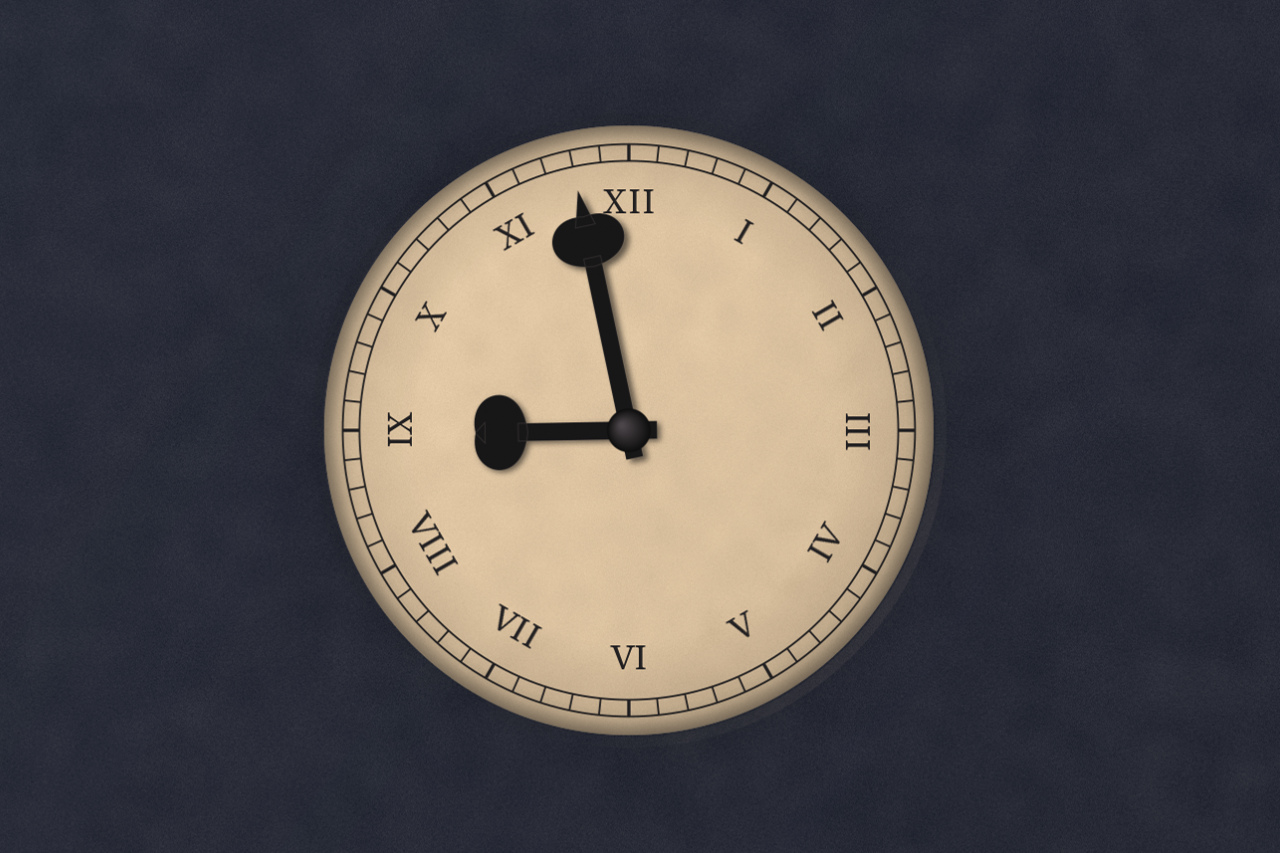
8:58
